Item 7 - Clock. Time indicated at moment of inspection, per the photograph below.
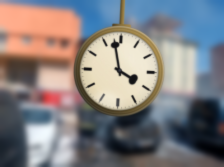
3:58
